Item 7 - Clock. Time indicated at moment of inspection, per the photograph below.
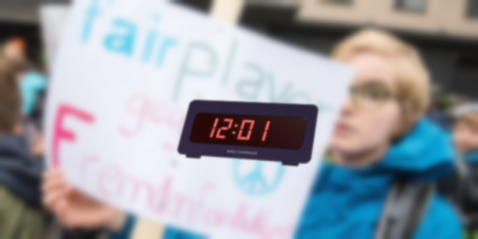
12:01
